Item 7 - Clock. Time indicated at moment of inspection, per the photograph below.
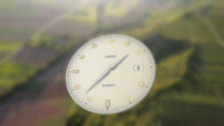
1:37
